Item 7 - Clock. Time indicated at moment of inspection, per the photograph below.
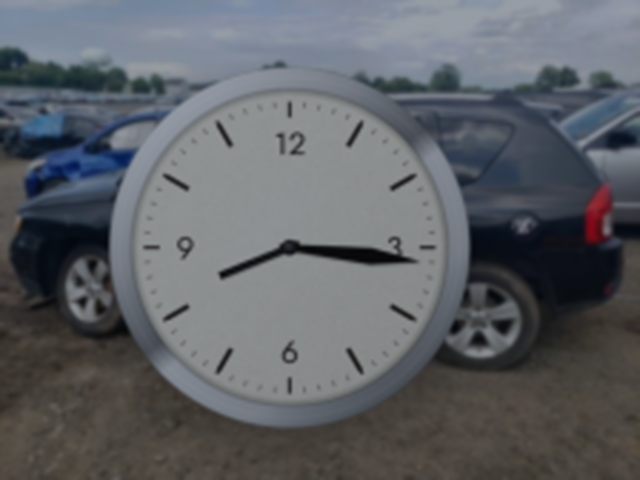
8:16
